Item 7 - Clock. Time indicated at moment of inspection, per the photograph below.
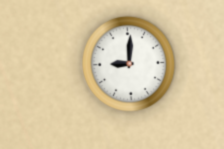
9:01
